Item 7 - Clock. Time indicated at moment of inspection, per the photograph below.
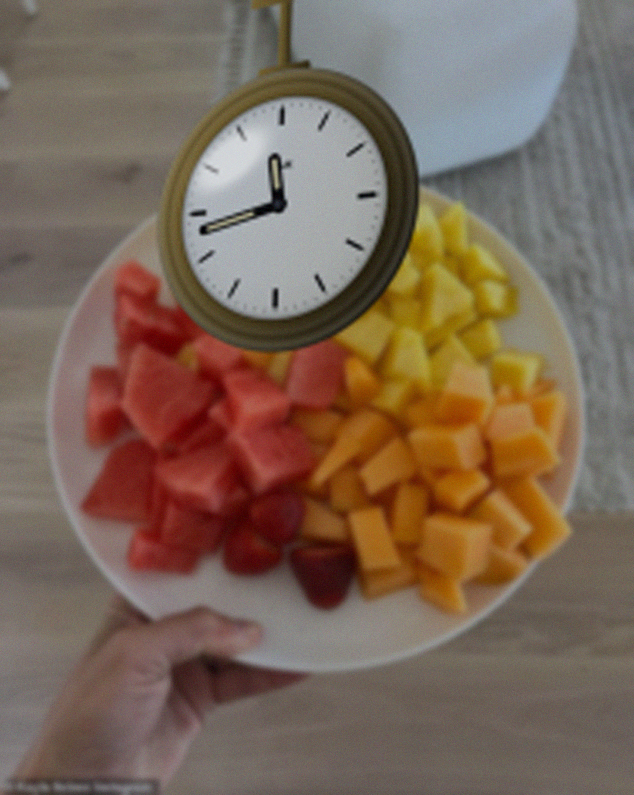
11:43
